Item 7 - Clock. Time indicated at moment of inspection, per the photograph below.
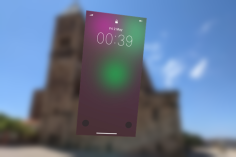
0:39
